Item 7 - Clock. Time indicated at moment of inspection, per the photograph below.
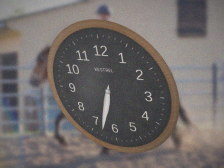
6:33
